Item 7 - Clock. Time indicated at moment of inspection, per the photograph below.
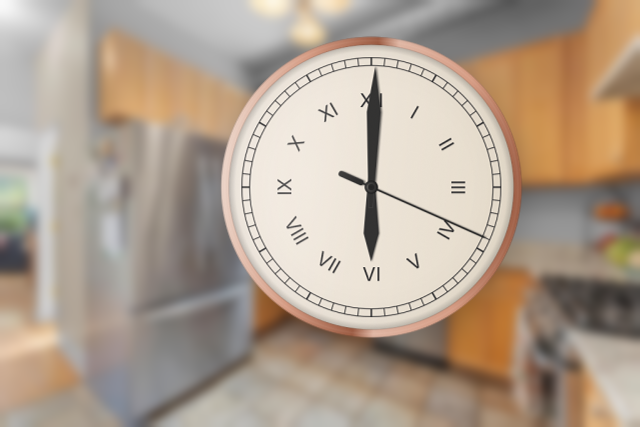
6:00:19
